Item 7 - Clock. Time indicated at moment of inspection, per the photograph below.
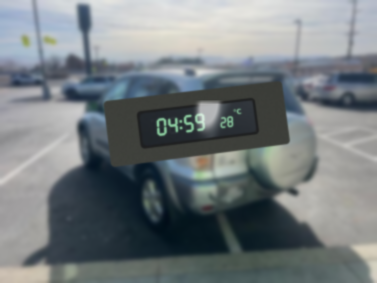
4:59
